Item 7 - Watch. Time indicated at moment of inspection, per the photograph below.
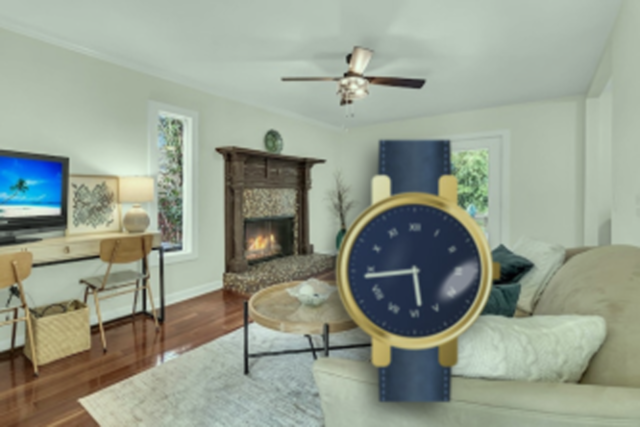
5:44
